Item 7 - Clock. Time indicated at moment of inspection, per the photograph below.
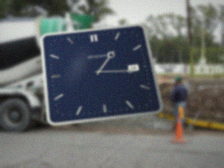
1:16
